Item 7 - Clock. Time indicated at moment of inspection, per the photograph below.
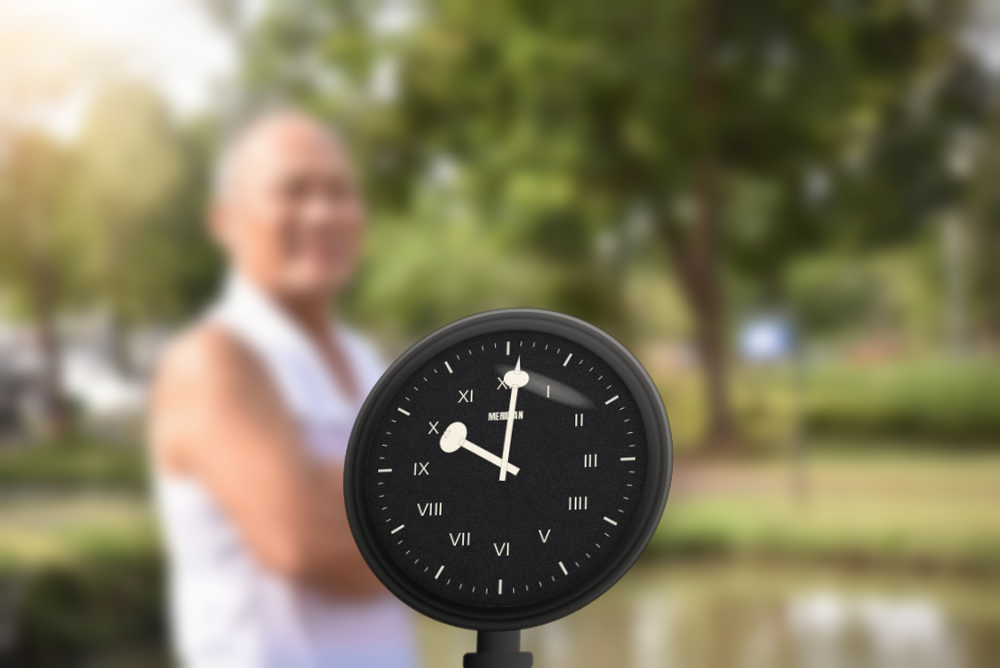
10:01
